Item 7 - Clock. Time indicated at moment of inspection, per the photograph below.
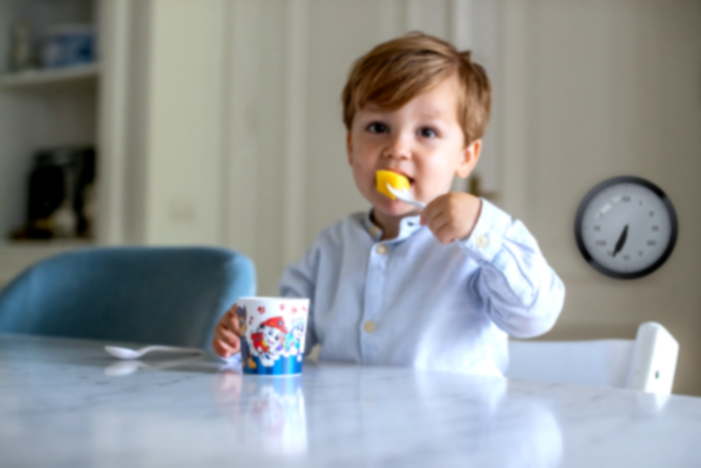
6:34
